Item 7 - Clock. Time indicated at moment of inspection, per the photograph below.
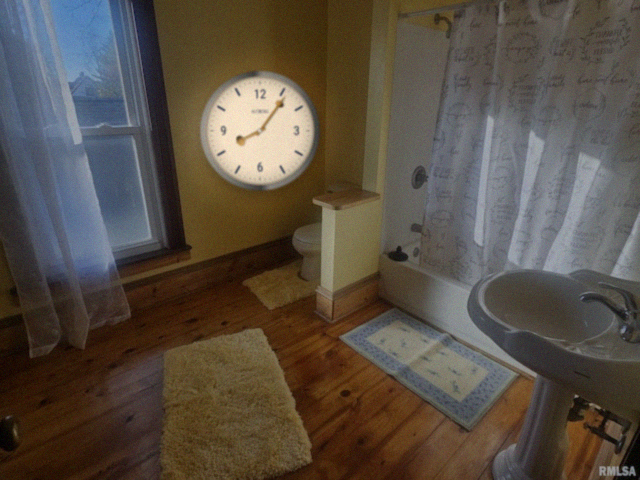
8:06
